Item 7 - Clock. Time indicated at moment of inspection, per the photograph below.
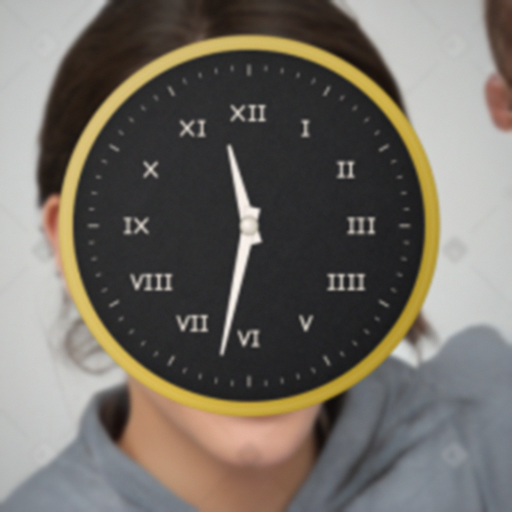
11:32
